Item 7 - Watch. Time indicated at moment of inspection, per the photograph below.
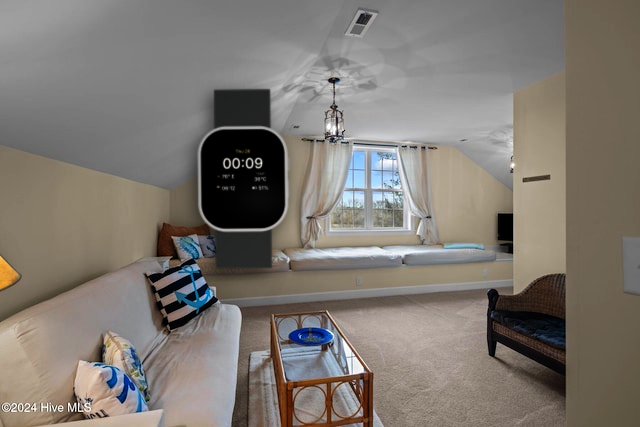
0:09
